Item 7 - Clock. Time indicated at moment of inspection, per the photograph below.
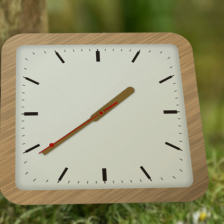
1:38:39
